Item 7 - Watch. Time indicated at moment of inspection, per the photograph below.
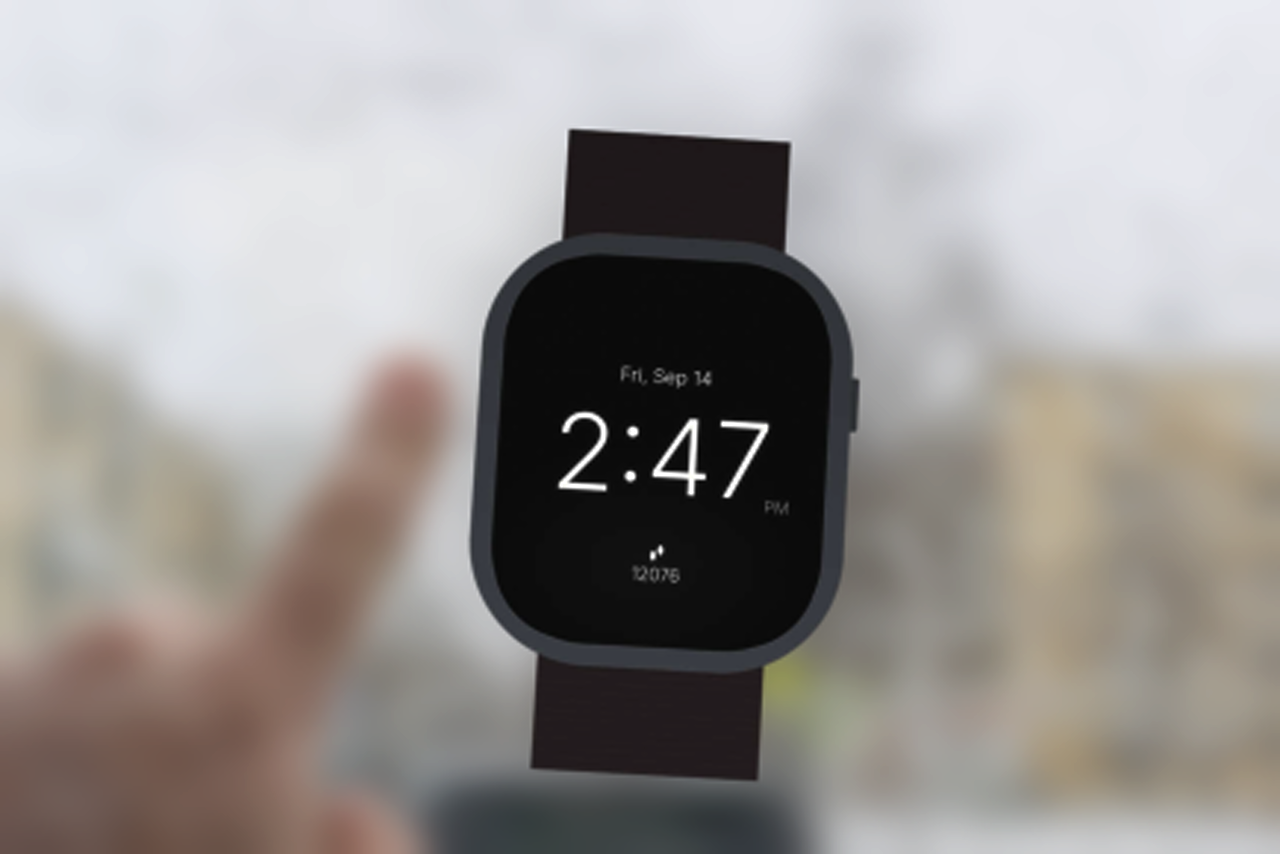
2:47
